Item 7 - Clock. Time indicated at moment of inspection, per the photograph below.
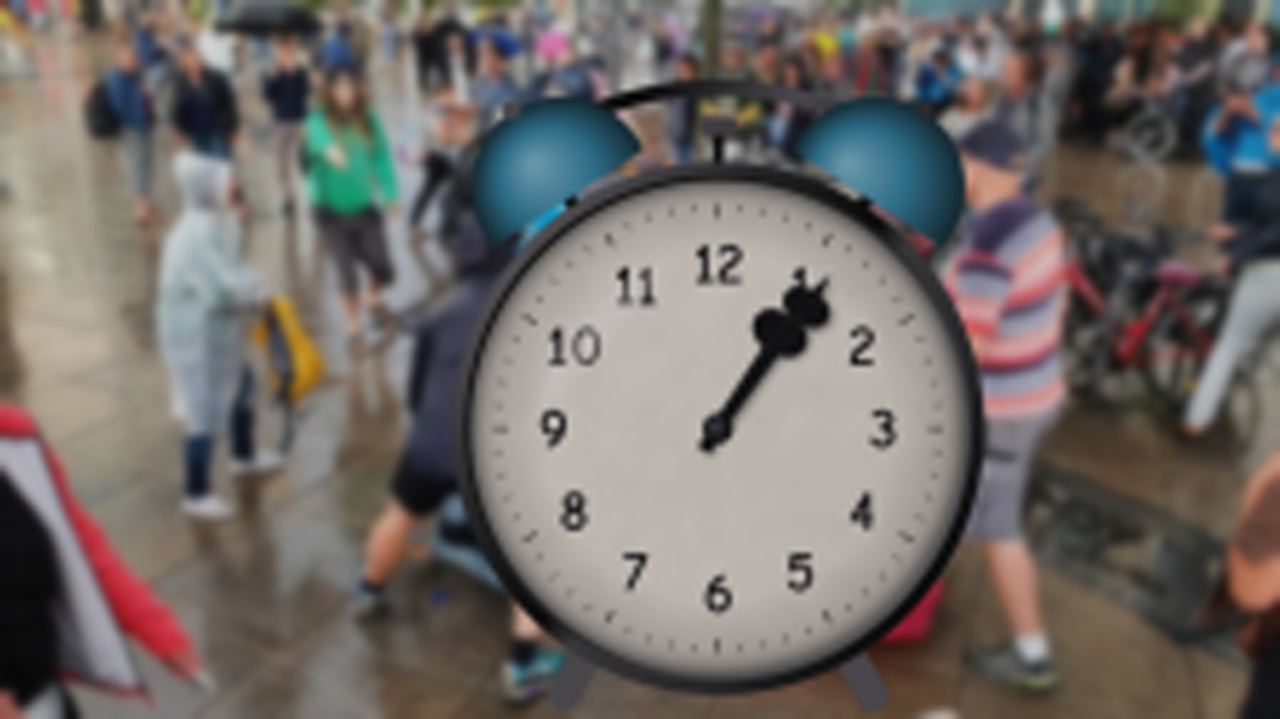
1:06
